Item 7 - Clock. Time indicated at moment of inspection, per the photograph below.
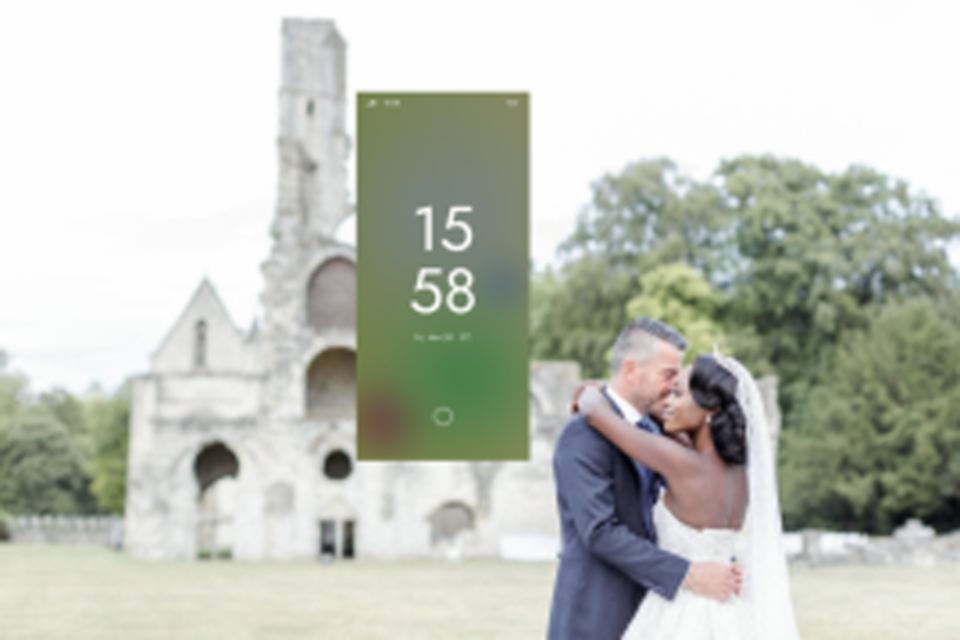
15:58
